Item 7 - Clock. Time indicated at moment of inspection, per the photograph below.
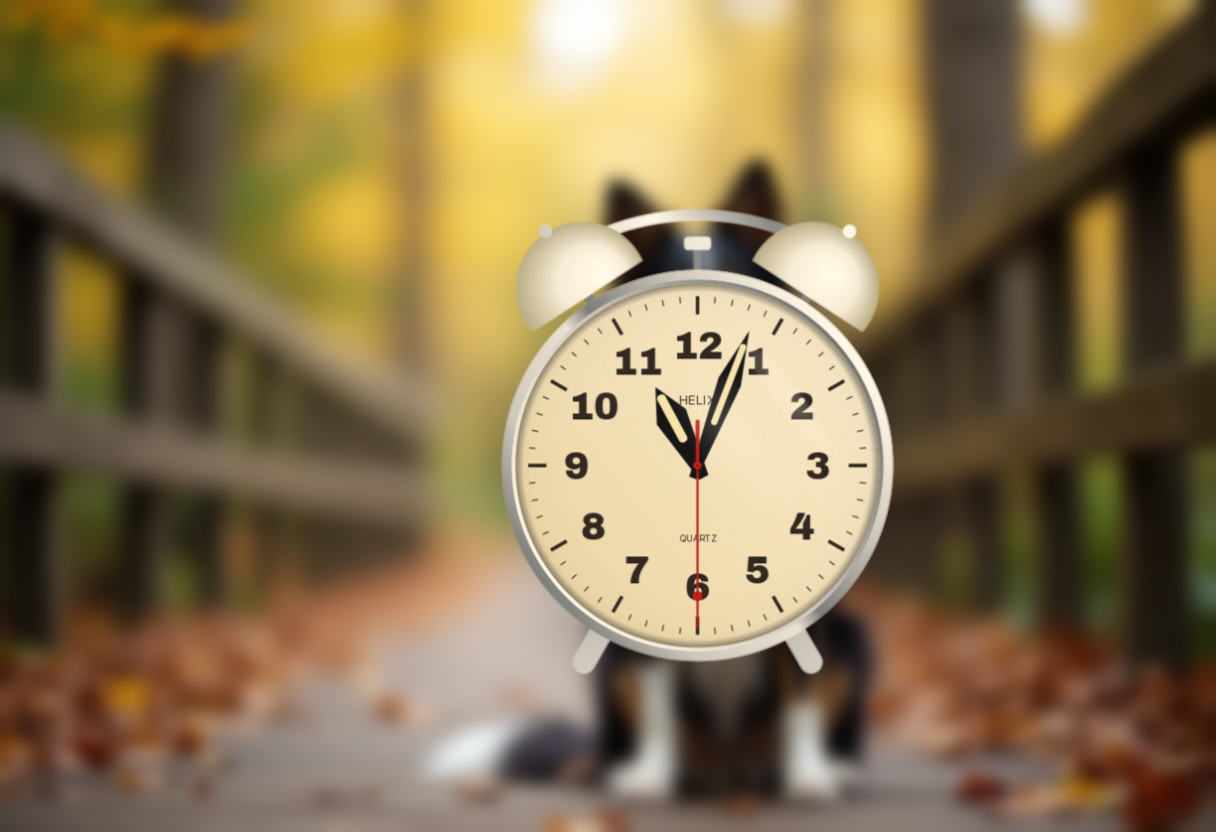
11:03:30
